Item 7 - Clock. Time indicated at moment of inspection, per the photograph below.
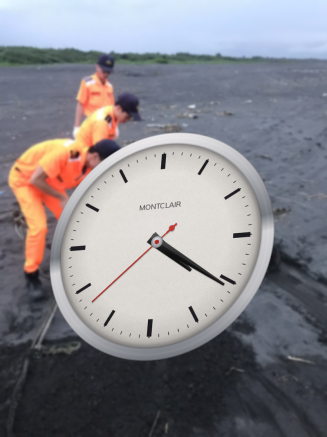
4:20:38
